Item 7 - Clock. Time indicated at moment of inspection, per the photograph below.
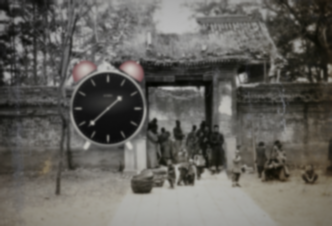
1:38
